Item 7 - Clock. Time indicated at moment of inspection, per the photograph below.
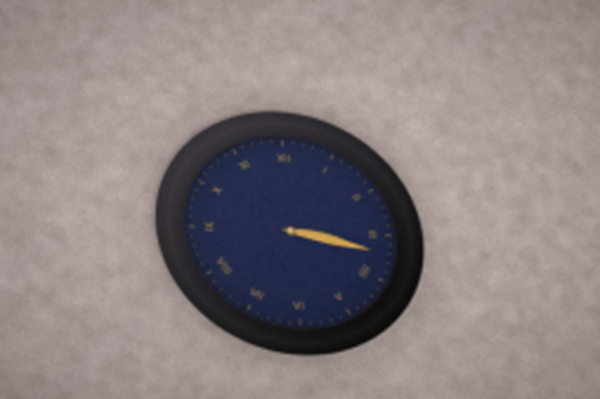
3:17
